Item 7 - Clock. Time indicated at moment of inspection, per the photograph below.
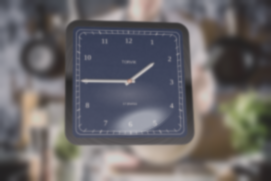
1:45
